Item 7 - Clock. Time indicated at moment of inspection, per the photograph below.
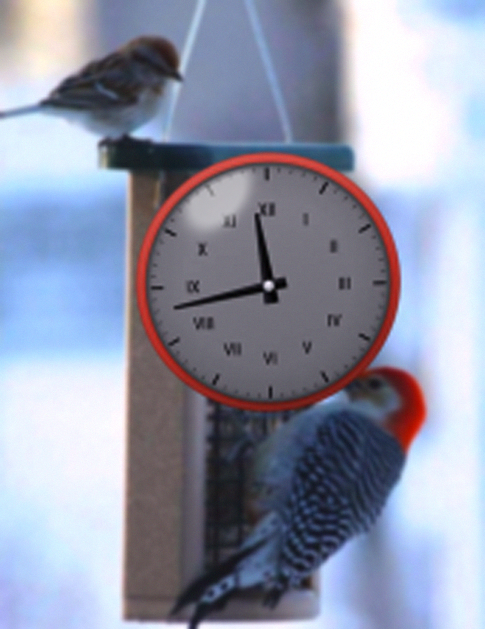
11:43
